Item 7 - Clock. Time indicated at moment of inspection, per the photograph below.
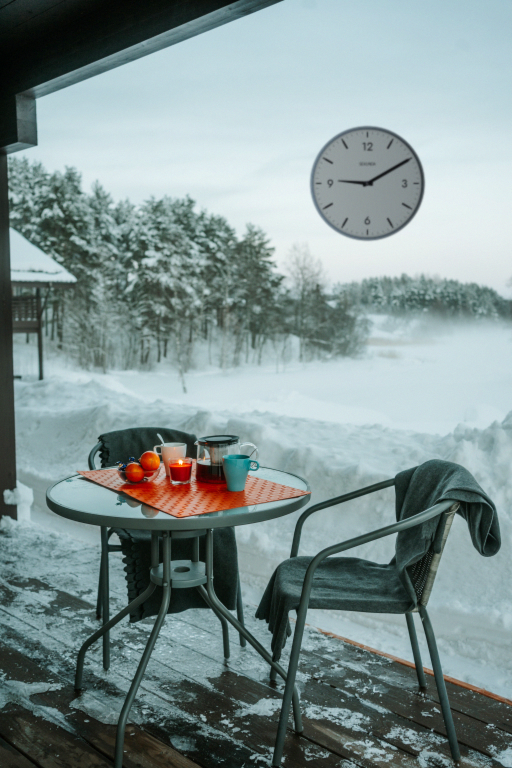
9:10
